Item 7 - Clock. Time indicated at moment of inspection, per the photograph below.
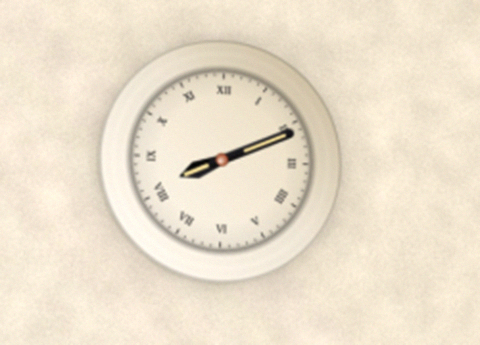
8:11
